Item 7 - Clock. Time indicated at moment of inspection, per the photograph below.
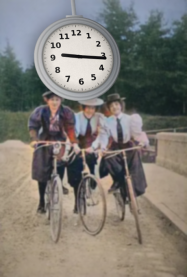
9:16
